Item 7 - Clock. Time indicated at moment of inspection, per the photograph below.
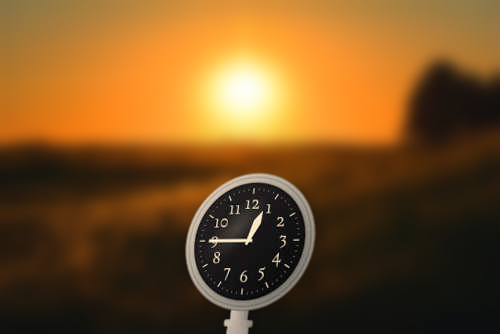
12:45
